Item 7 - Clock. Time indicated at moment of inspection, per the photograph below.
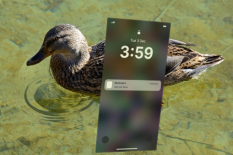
3:59
